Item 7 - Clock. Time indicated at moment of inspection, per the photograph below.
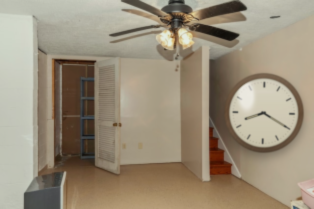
8:20
